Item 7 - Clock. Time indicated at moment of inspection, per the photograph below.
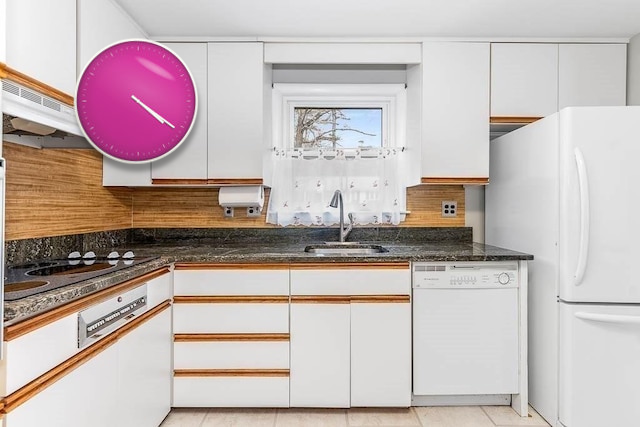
4:21
